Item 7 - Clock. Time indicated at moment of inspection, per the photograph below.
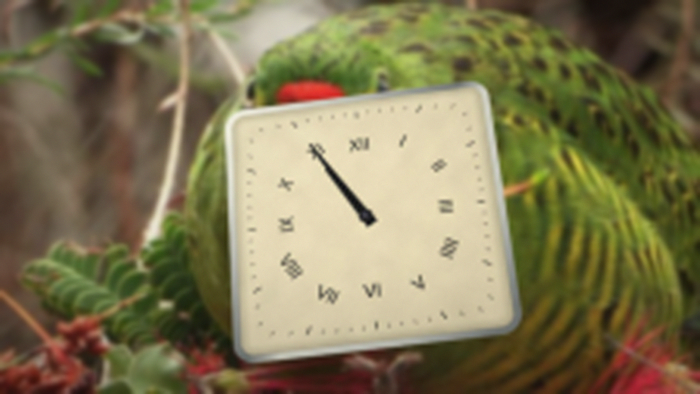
10:55
